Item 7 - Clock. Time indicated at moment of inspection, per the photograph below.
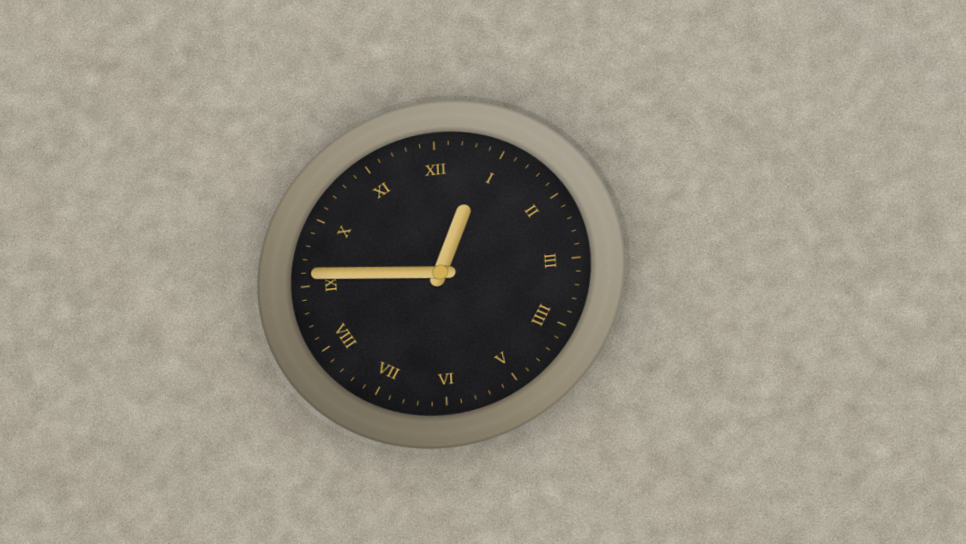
12:46
